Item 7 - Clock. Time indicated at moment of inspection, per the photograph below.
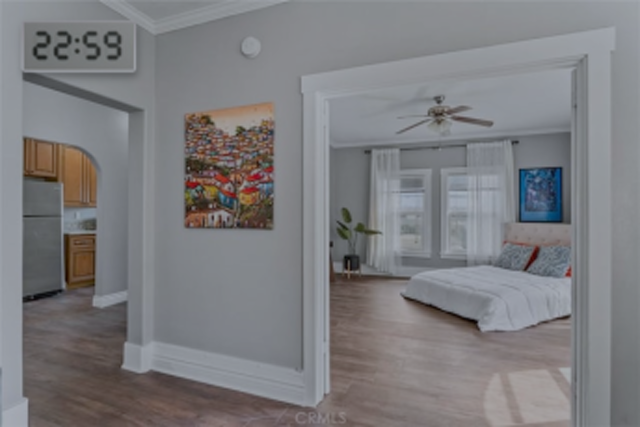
22:59
